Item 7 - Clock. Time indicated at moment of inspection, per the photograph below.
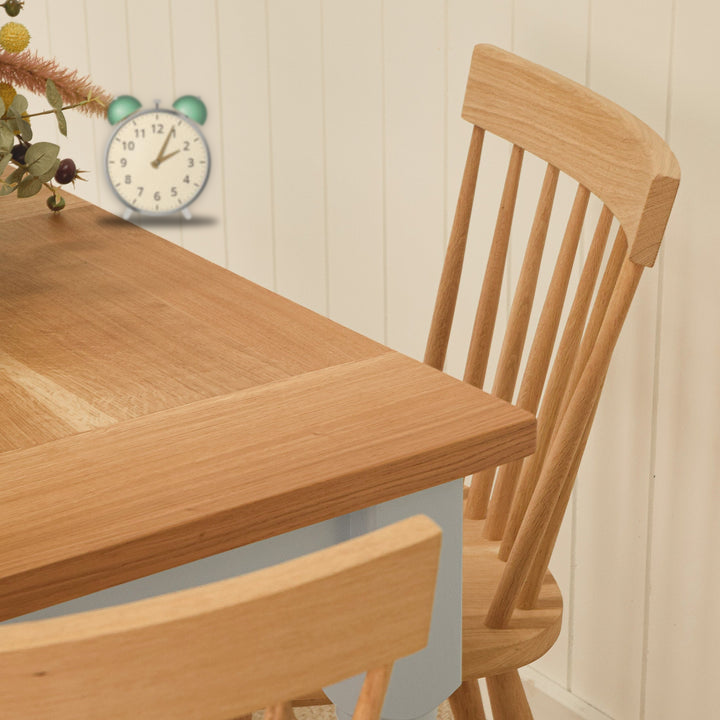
2:04
